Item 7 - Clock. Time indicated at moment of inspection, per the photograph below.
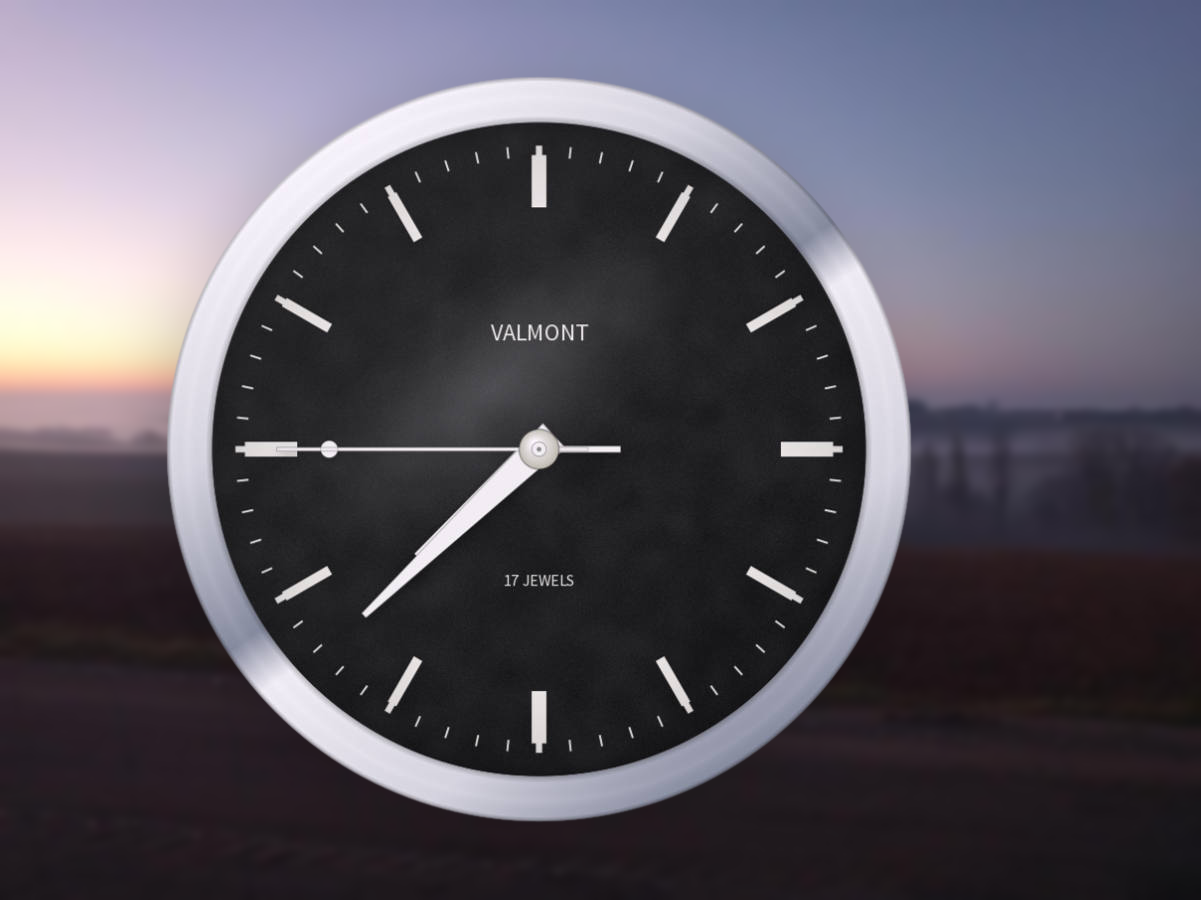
7:37:45
